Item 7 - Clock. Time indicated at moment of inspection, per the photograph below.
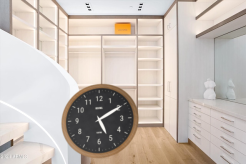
5:10
